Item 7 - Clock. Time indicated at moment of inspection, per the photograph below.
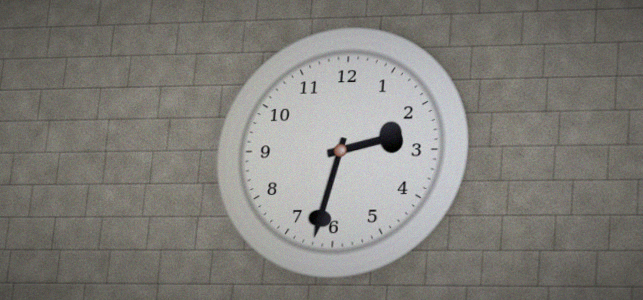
2:32
